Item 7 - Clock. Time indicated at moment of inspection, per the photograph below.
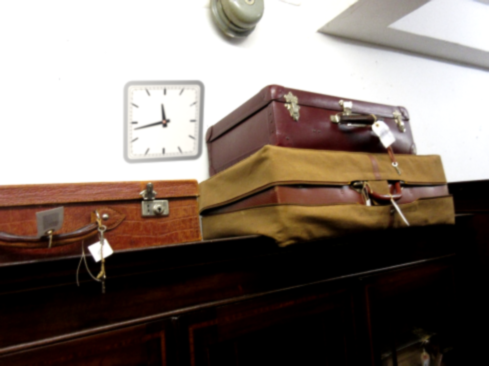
11:43
